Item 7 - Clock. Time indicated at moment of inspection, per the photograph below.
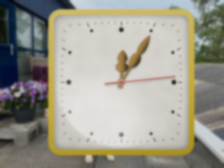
12:05:14
